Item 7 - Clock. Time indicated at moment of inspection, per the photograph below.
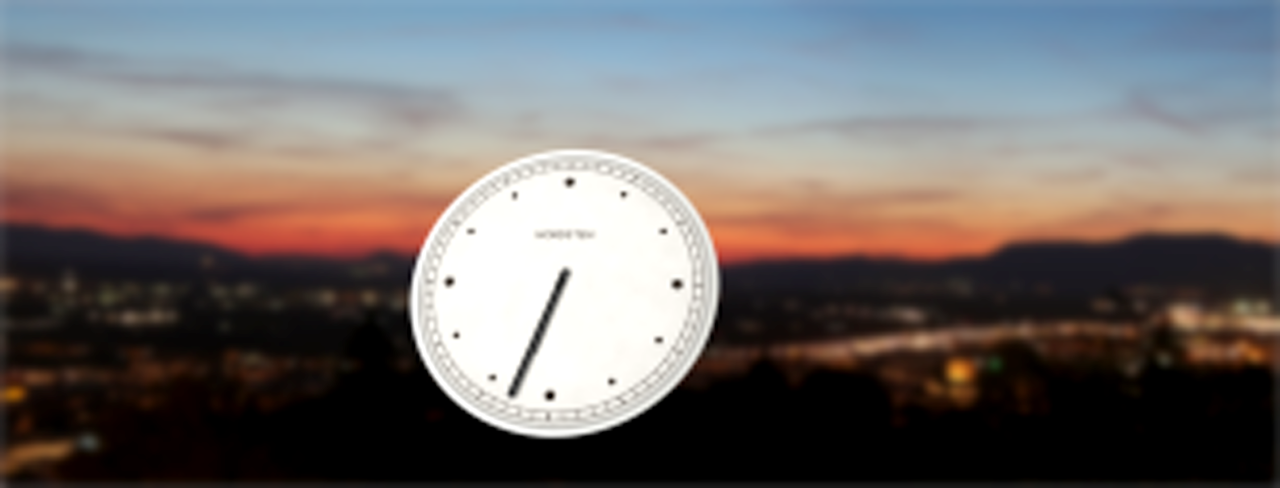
6:33
